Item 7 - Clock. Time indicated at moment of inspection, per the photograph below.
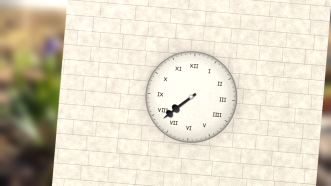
7:38
